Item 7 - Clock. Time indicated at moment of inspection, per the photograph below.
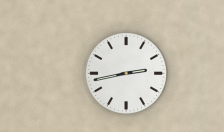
2:43
